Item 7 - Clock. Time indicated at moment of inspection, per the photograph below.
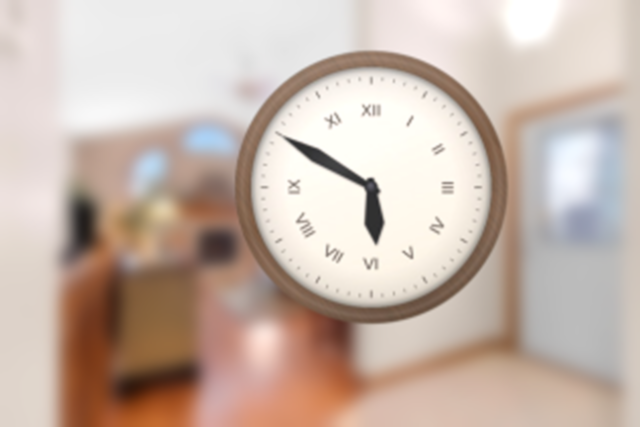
5:50
